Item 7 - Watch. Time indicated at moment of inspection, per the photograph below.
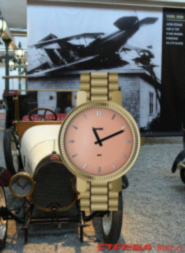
11:11
